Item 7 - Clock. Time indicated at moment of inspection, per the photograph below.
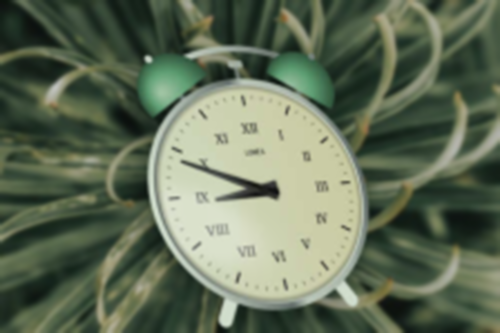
8:49
